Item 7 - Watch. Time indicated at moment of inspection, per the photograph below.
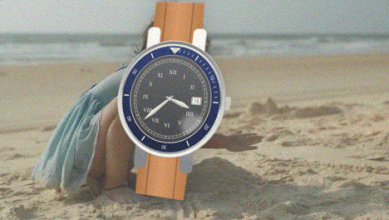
3:38
